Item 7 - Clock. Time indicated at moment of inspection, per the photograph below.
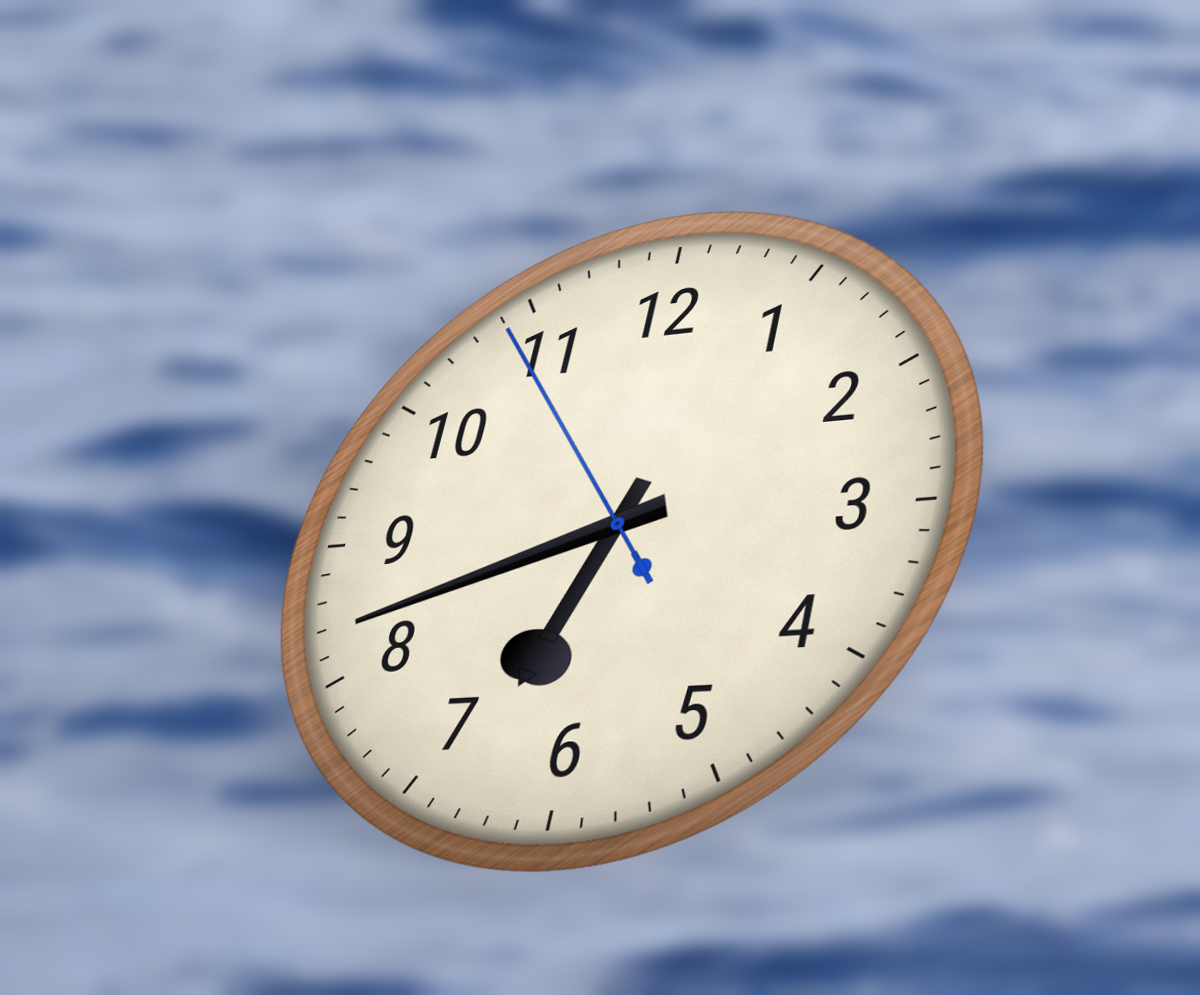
6:41:54
